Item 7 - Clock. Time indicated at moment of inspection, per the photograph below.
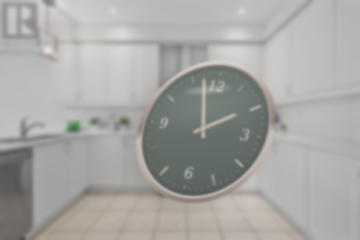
1:57
